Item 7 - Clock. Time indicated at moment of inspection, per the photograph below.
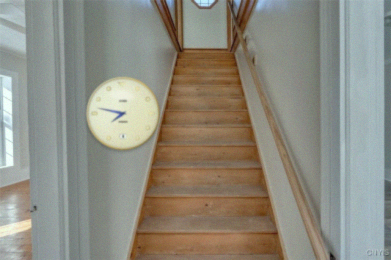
7:47
